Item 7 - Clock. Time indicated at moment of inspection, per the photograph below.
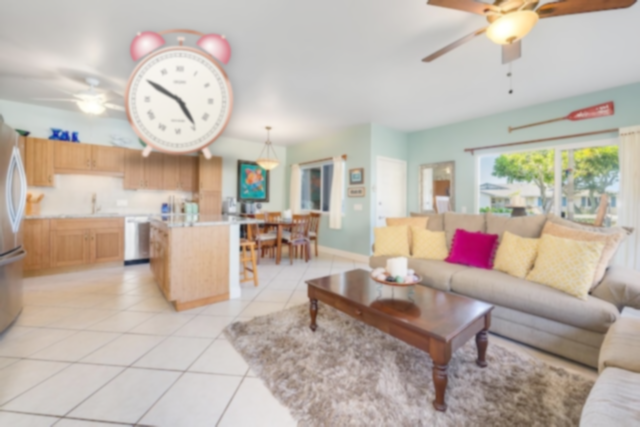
4:50
